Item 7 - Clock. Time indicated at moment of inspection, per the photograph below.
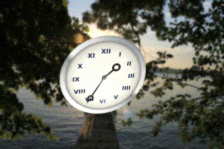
1:35
